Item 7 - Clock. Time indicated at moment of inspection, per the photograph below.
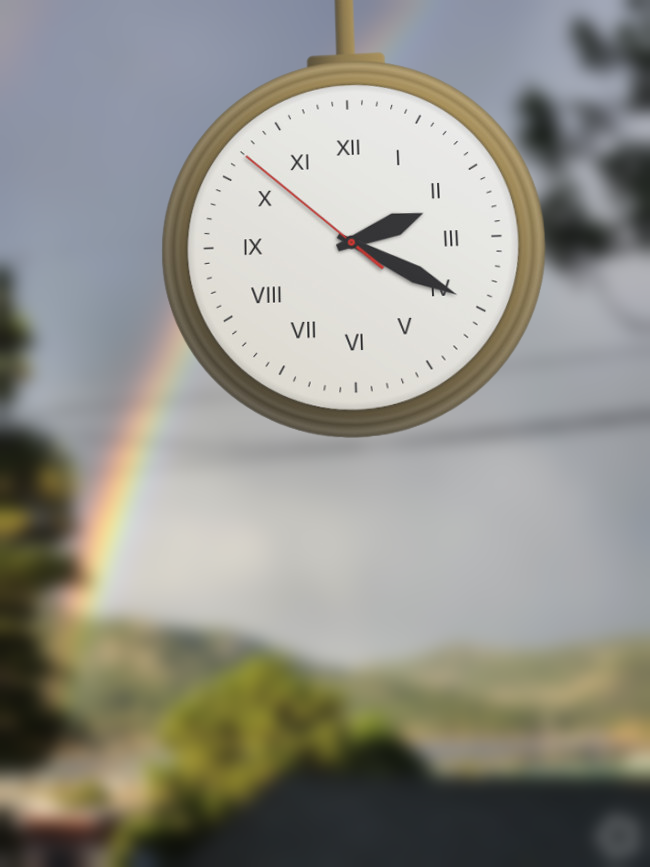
2:19:52
